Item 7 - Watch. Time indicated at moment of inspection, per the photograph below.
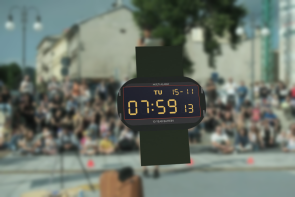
7:59:13
